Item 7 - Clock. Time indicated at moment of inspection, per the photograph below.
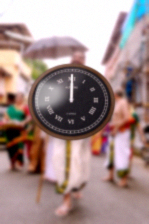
12:00
